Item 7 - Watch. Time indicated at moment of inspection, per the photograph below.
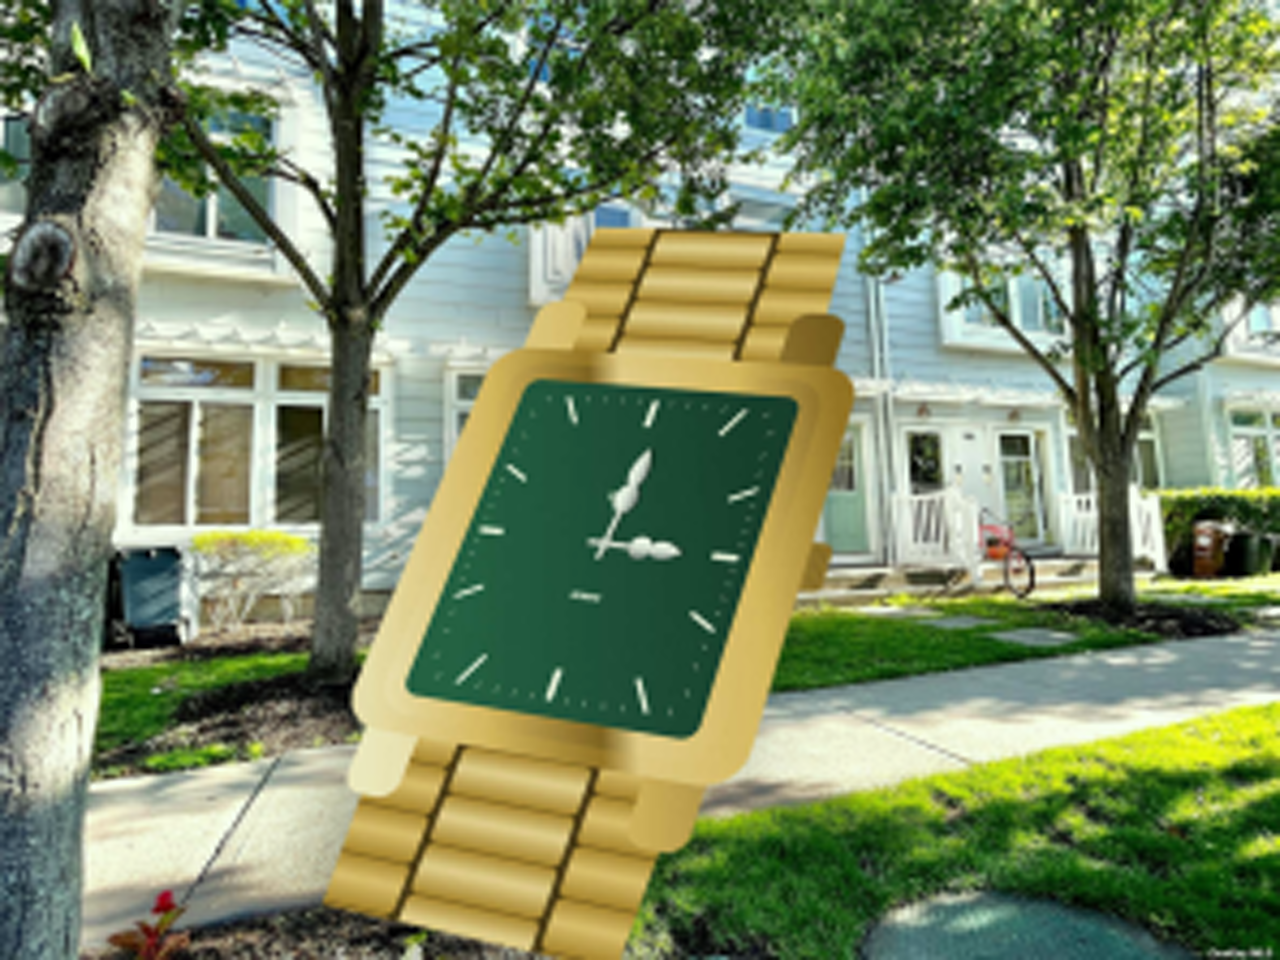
3:01
